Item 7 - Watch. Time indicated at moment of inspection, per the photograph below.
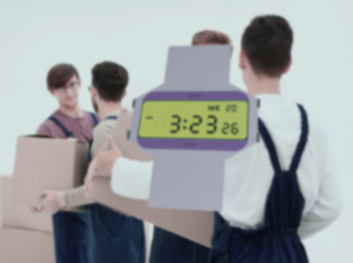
3:23:26
